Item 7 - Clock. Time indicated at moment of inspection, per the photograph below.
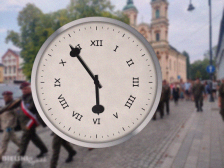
5:54
